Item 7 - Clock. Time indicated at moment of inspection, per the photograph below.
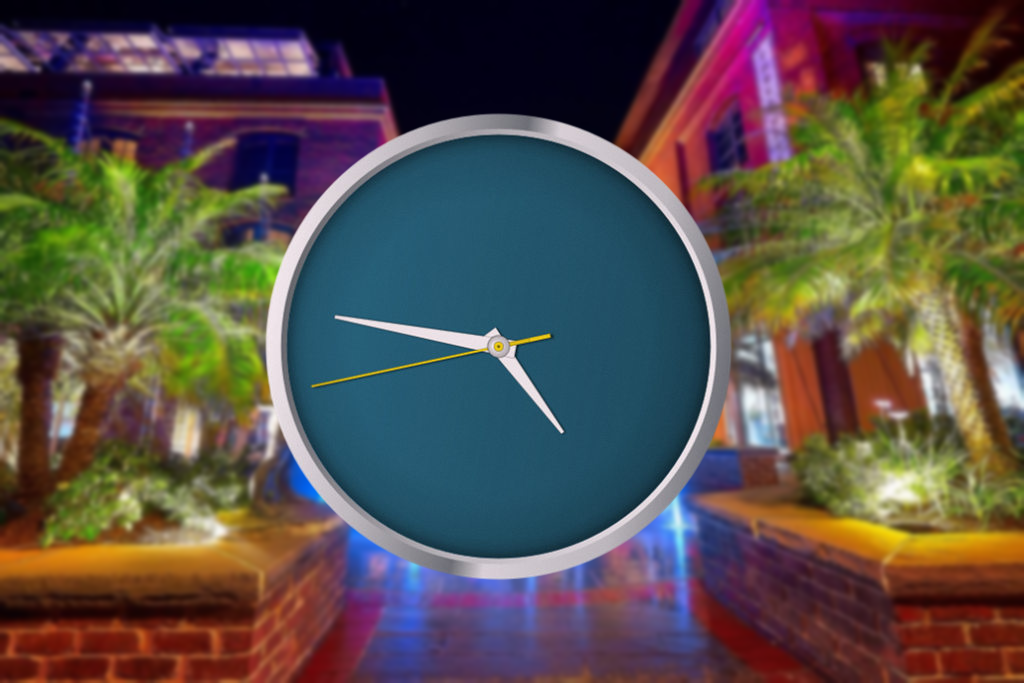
4:46:43
